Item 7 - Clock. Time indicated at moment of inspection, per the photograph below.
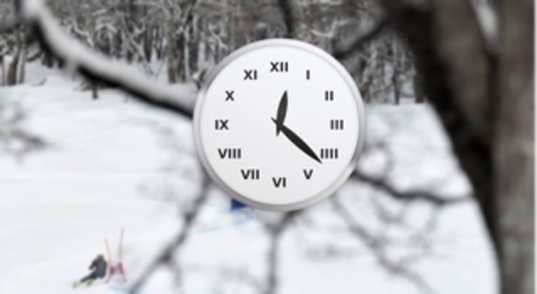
12:22
